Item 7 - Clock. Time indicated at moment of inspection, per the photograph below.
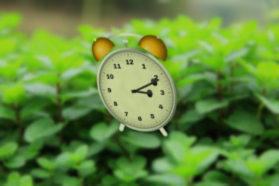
3:11
